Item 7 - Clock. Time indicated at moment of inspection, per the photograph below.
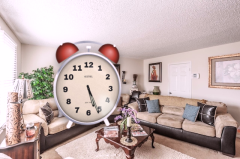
5:26
